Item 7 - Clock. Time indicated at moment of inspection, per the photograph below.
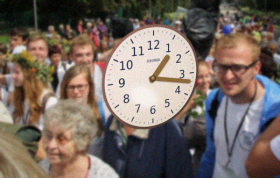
1:17
